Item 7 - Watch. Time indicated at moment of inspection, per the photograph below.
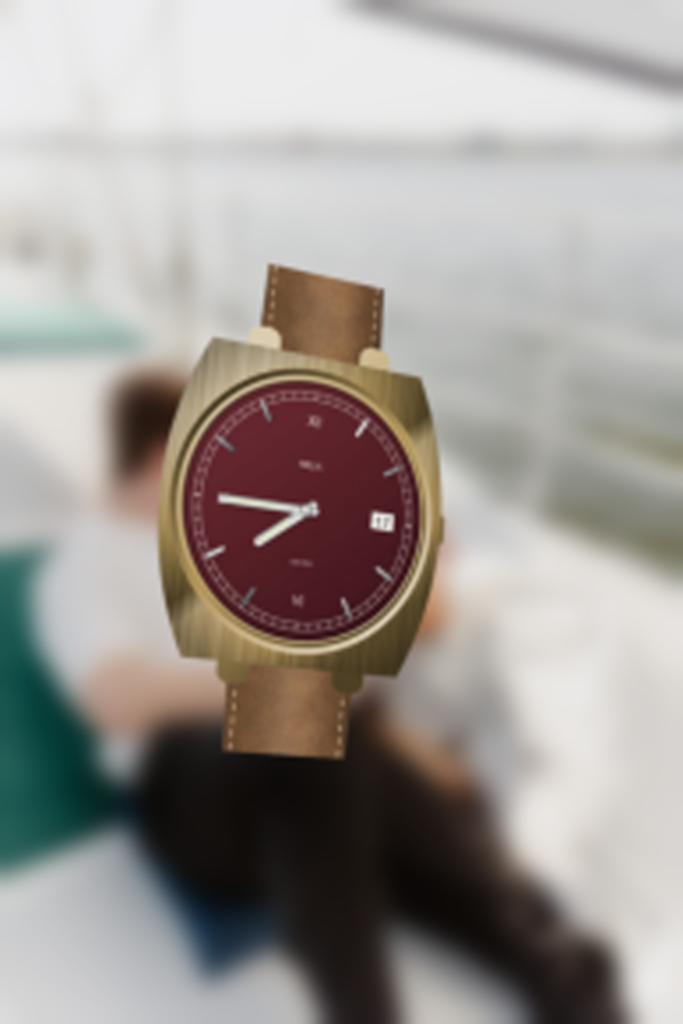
7:45
